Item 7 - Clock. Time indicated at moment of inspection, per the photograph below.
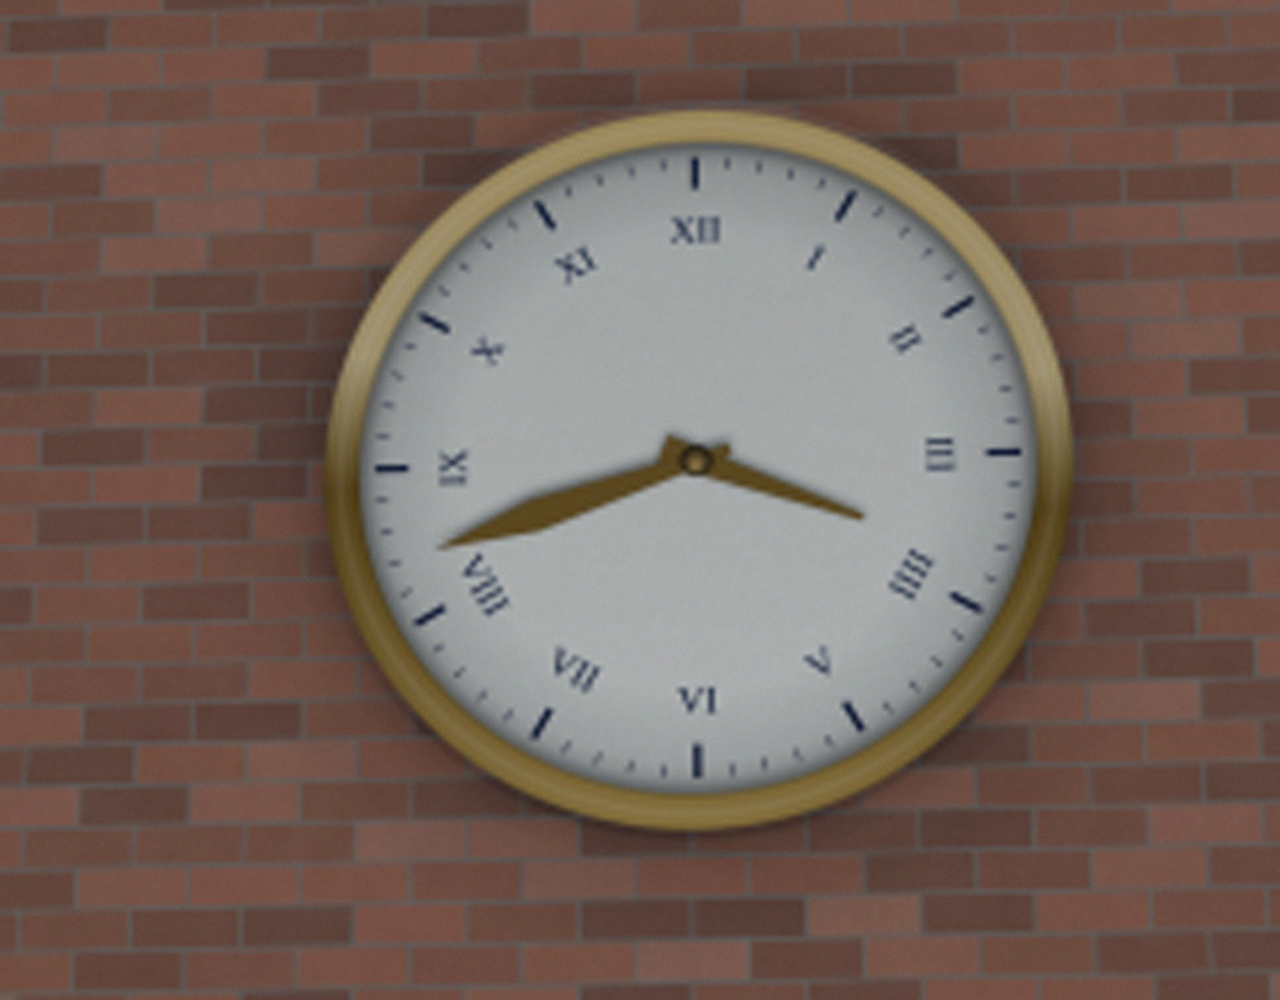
3:42
